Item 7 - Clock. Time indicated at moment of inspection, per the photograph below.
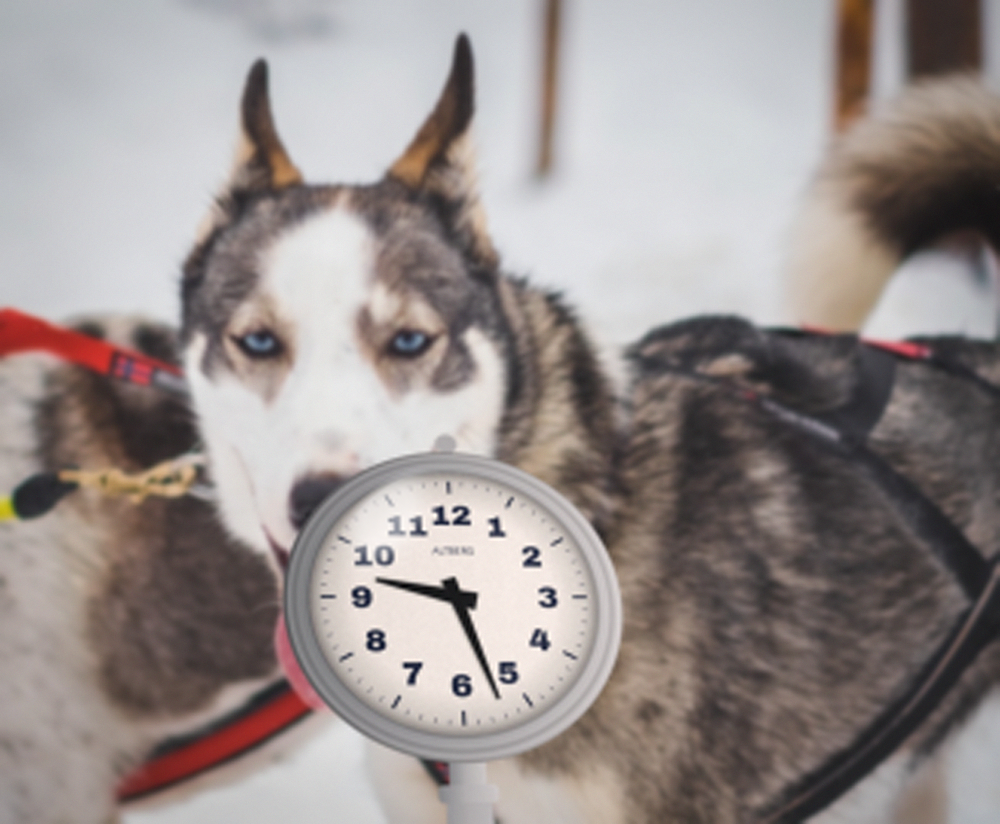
9:27
